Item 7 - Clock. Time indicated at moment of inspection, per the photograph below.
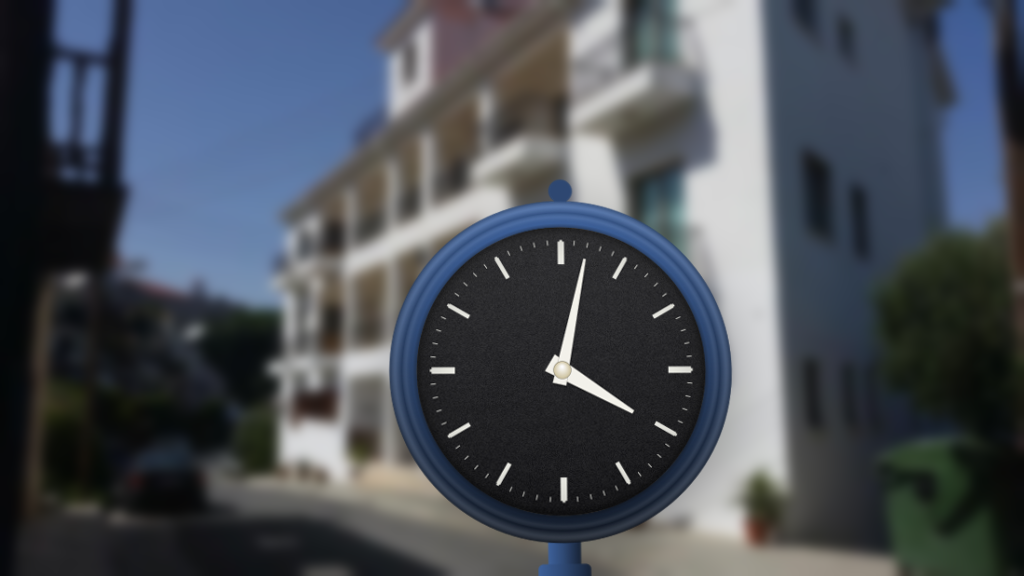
4:02
